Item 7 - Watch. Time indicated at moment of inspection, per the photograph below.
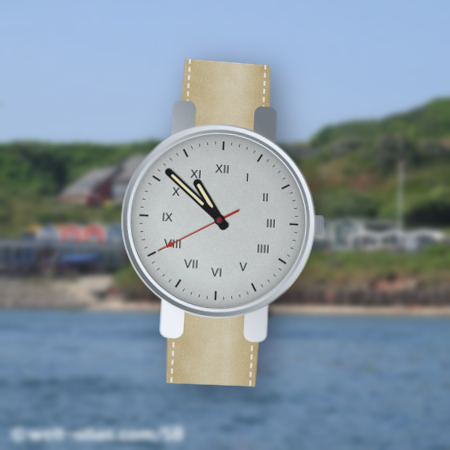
10:51:40
